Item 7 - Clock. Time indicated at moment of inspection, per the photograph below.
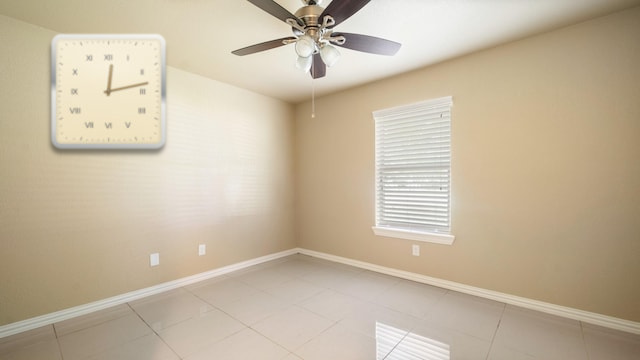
12:13
